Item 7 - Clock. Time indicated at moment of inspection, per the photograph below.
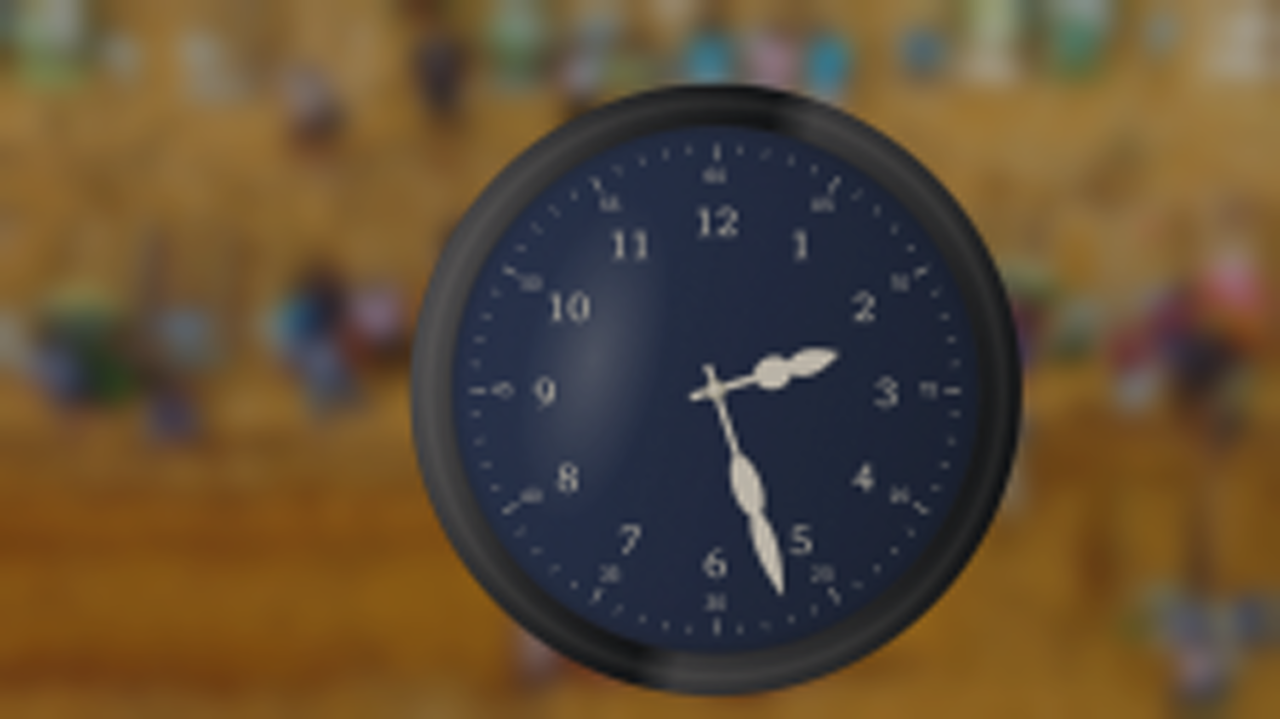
2:27
